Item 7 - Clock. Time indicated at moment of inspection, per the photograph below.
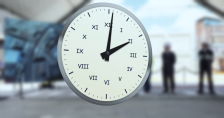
2:01
